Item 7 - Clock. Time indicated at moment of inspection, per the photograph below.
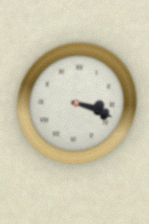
3:18
